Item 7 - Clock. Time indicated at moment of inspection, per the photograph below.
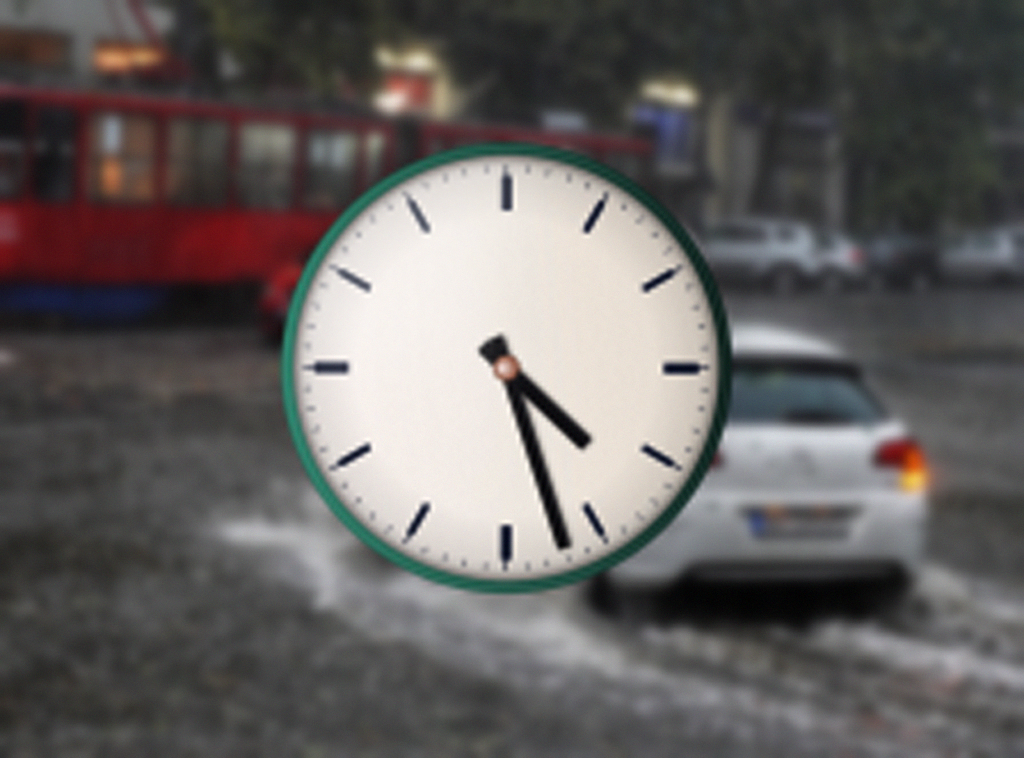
4:27
